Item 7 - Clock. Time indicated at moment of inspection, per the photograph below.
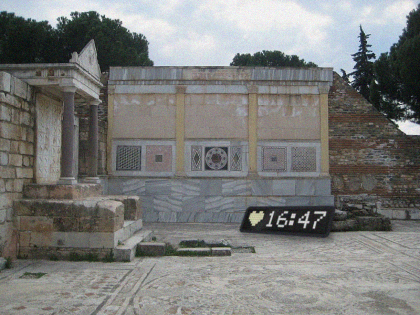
16:47
